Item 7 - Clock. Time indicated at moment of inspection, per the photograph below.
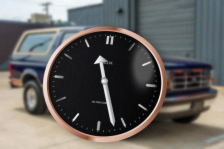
11:27
